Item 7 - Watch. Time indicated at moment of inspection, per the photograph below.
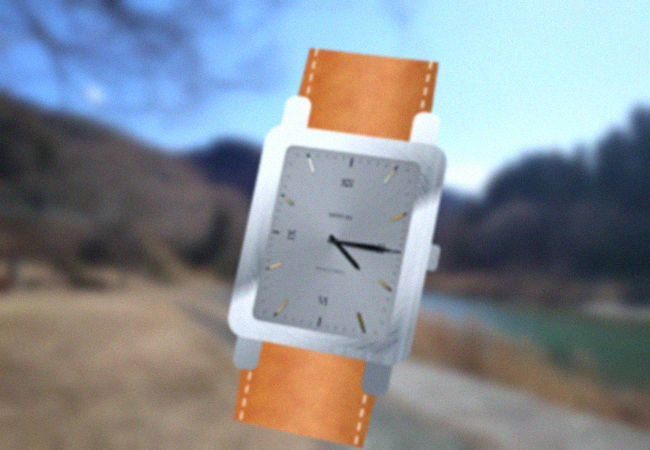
4:15
